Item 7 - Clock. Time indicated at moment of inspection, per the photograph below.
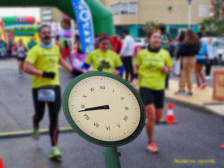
8:43
